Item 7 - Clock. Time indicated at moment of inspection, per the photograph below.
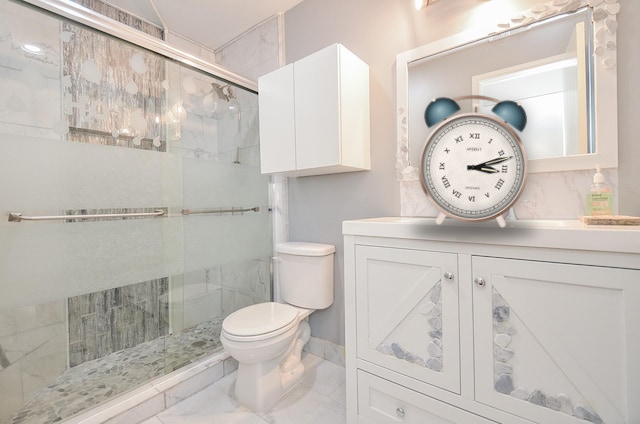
3:12
